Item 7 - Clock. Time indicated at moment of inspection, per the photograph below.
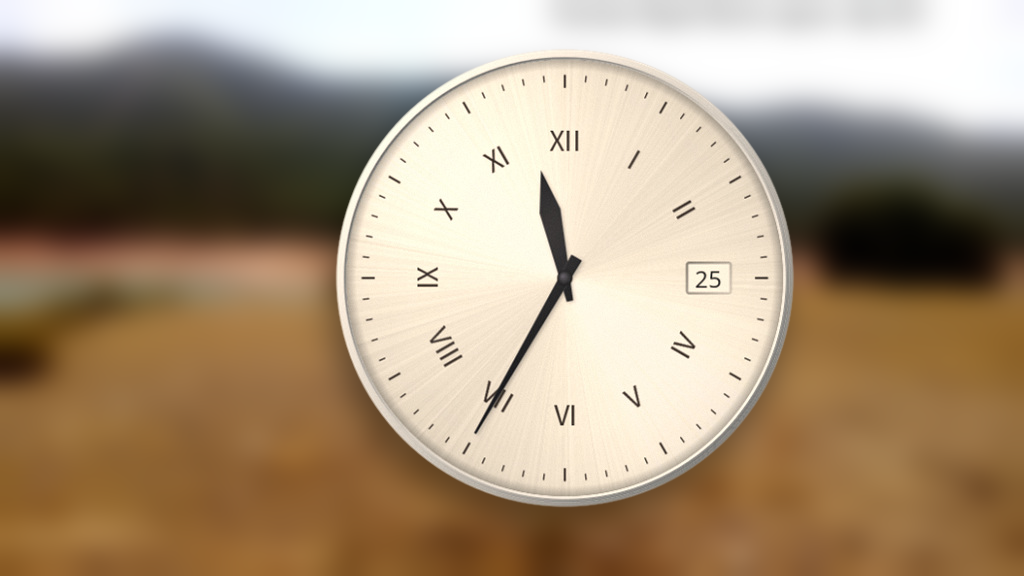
11:35
